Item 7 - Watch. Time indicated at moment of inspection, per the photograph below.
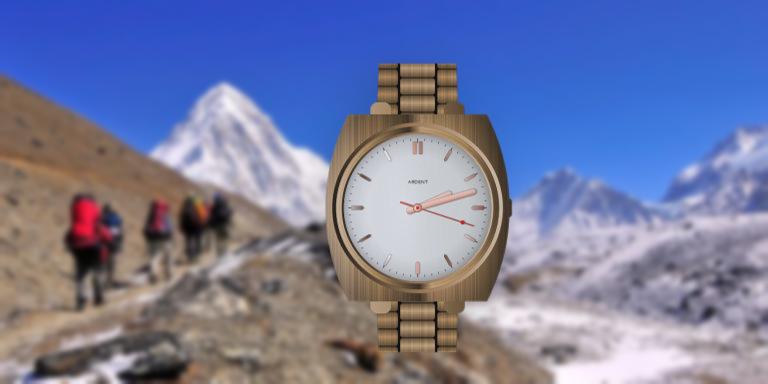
2:12:18
